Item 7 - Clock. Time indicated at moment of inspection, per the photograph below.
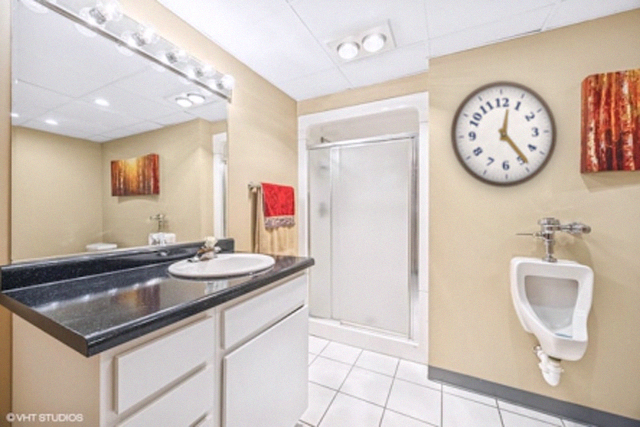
12:24
